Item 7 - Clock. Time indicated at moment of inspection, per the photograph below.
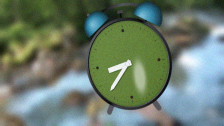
8:37
